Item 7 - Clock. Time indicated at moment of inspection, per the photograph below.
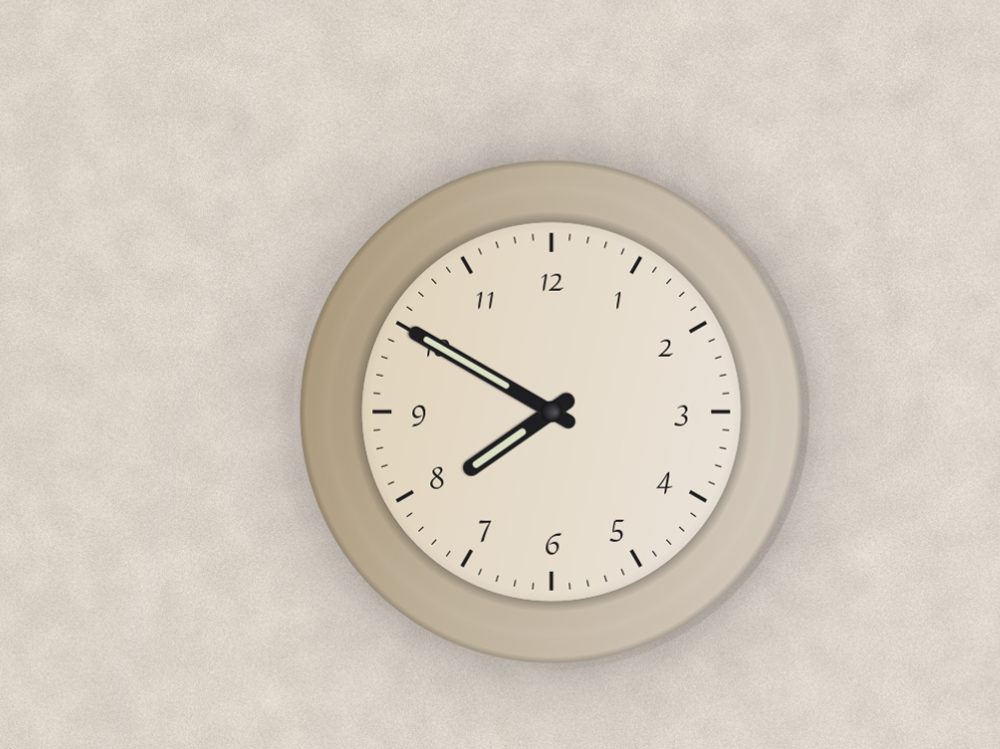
7:50
